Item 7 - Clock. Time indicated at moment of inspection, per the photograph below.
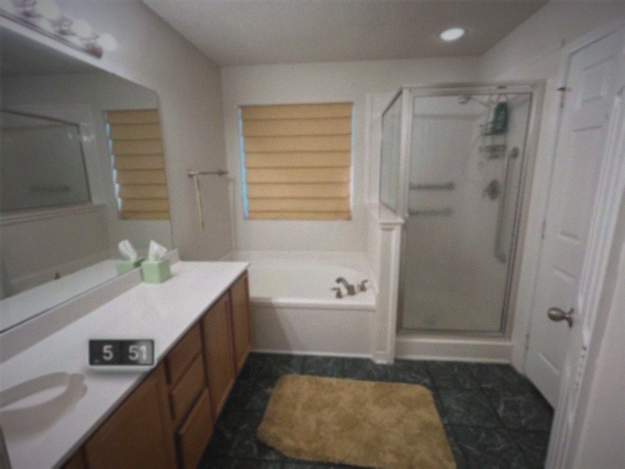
5:51
